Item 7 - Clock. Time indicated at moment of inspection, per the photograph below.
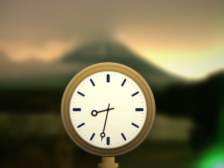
8:32
